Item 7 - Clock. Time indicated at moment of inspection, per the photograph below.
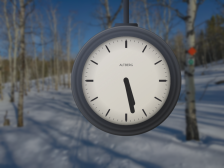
5:28
